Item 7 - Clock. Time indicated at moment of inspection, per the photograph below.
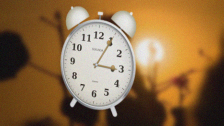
3:05
